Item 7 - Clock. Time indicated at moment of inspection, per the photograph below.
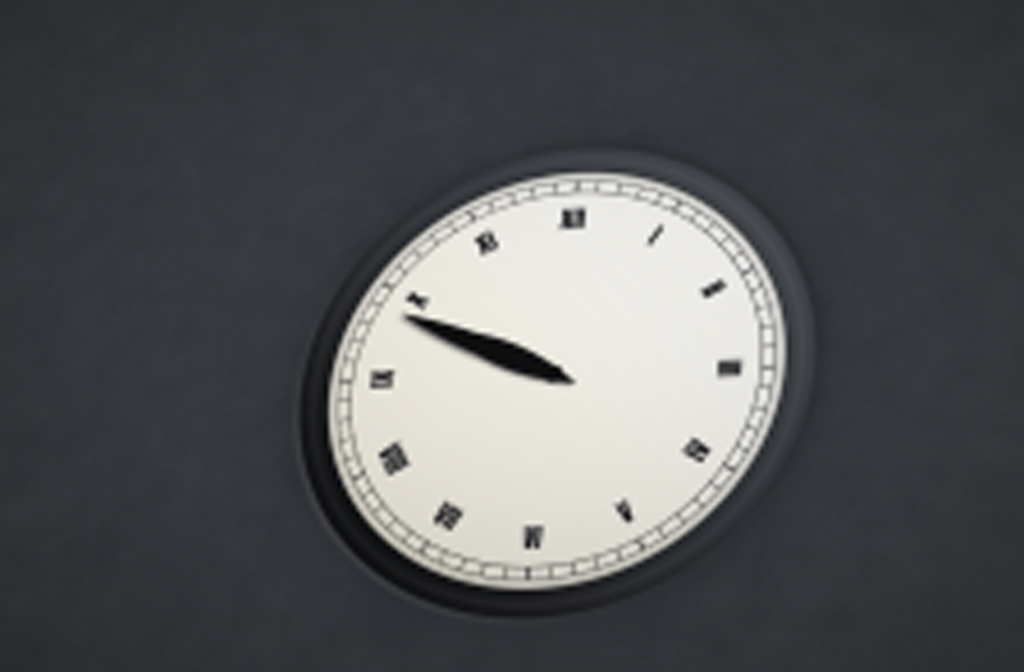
9:49
